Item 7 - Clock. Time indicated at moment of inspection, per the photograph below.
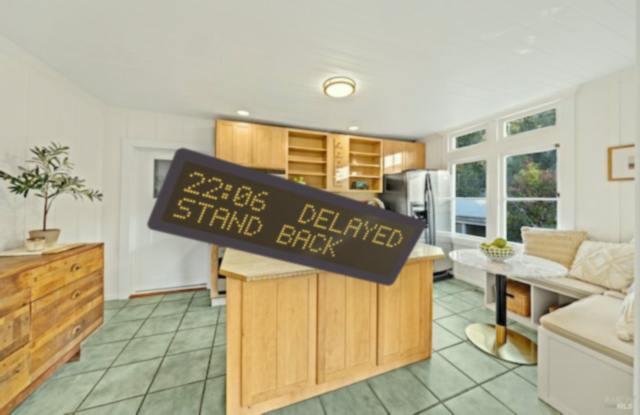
22:06
